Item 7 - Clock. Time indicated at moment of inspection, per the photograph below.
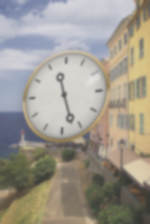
11:27
